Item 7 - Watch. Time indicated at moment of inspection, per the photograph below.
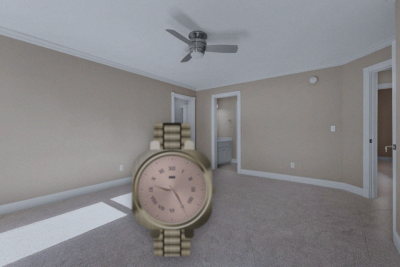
9:25
